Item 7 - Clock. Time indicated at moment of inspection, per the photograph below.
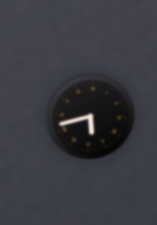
5:42
